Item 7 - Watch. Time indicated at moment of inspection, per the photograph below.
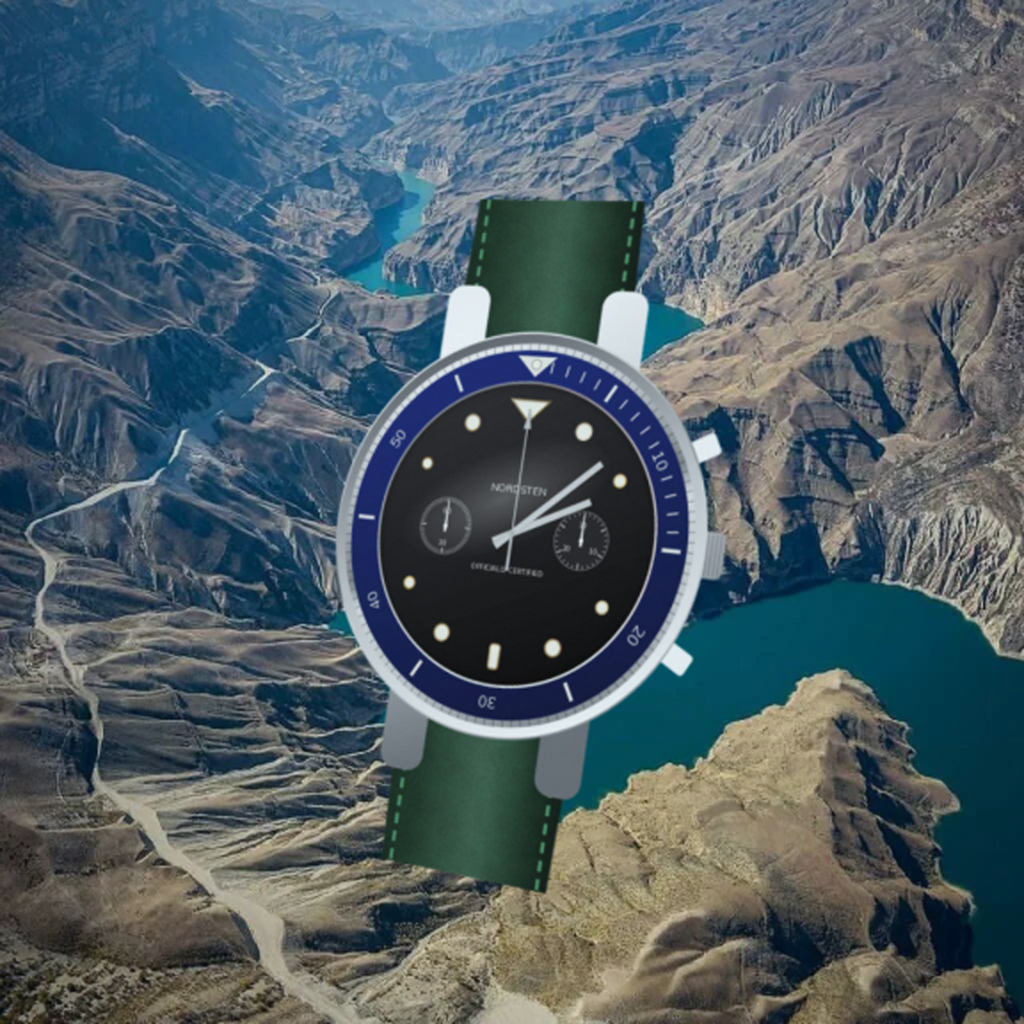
2:08
